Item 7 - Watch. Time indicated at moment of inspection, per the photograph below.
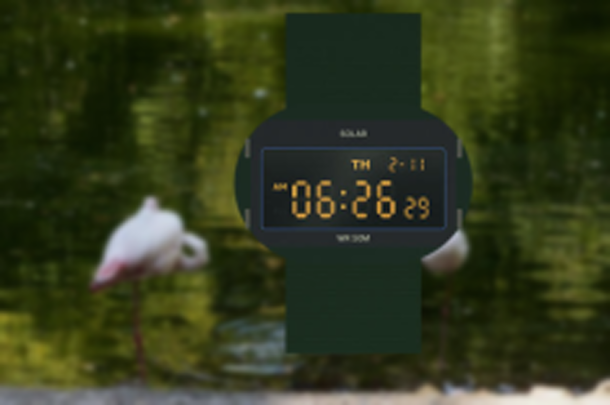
6:26:29
